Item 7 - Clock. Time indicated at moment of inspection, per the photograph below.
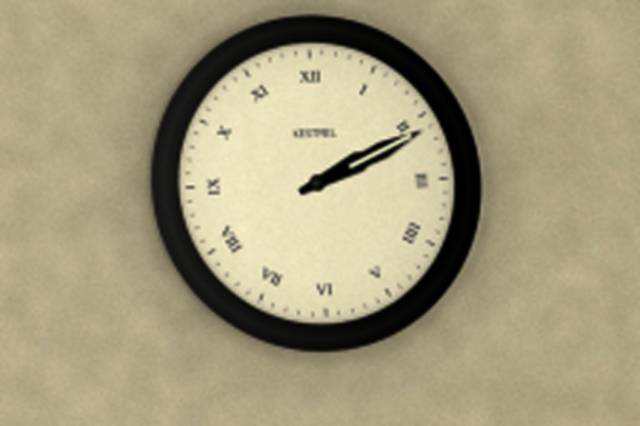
2:11
